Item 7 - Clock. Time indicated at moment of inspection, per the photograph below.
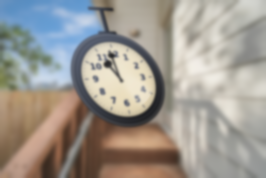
10:59
